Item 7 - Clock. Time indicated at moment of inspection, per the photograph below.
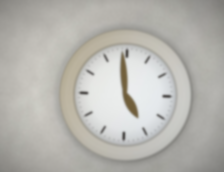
4:59
